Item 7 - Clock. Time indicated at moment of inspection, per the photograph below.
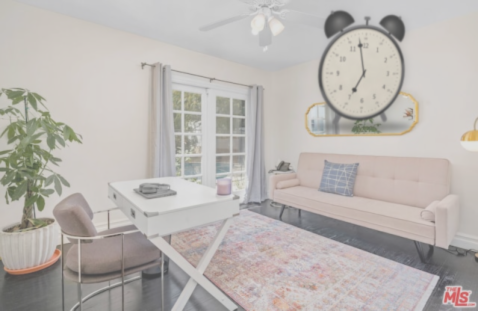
6:58
